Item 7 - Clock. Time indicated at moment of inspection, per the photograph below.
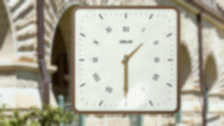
1:30
